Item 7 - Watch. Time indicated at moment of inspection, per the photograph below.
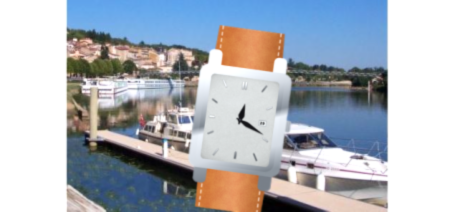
12:19
